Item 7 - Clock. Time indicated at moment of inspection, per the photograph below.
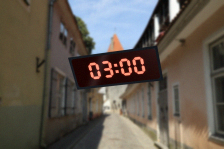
3:00
